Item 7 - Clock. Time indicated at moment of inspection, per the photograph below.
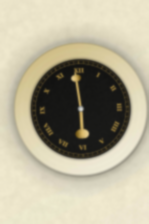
5:59
